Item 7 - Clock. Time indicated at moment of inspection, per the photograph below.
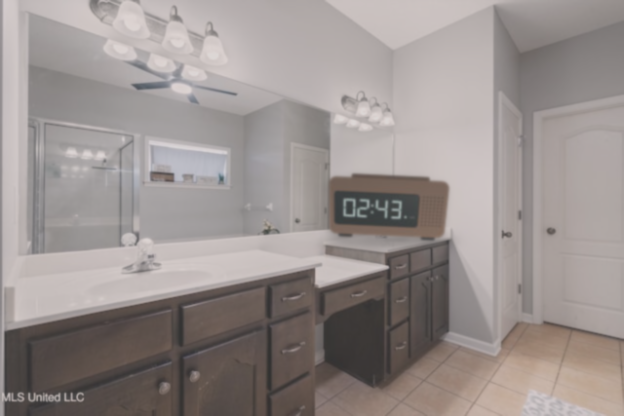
2:43
